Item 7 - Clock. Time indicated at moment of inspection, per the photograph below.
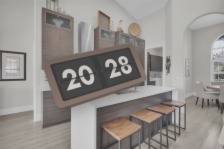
20:28
